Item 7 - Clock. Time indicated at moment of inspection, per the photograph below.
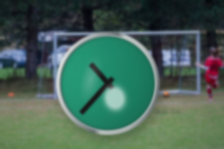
10:37
